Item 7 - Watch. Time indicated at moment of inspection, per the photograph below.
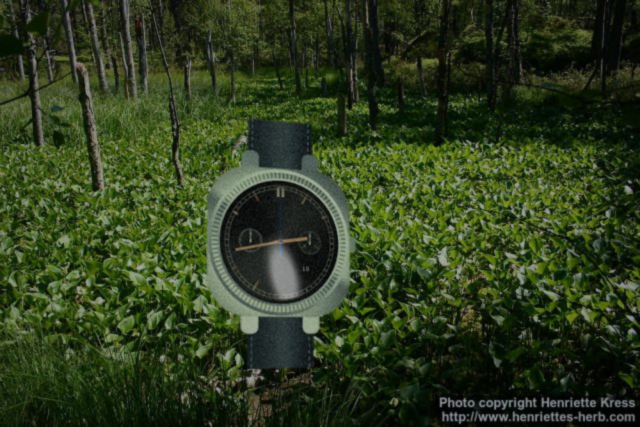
2:43
